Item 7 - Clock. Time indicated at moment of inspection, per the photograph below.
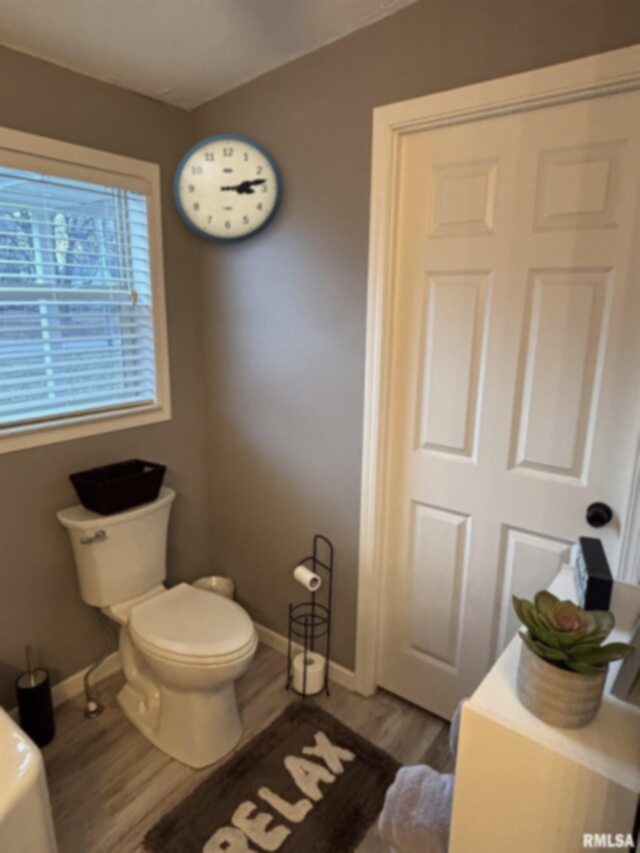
3:13
